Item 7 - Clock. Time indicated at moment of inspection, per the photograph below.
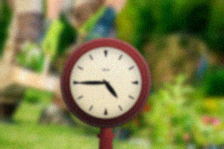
4:45
